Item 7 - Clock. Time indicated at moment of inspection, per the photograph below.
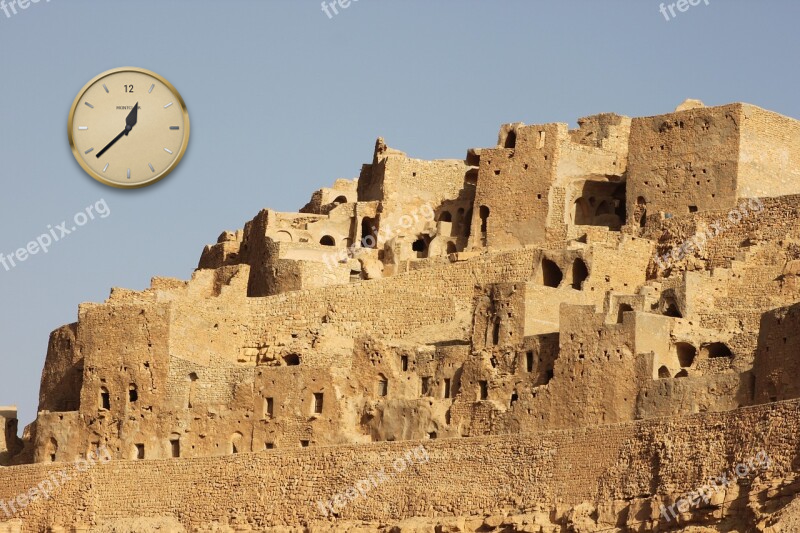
12:38
